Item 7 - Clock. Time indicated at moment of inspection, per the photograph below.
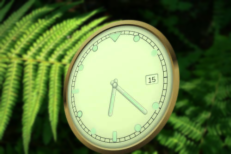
6:22
